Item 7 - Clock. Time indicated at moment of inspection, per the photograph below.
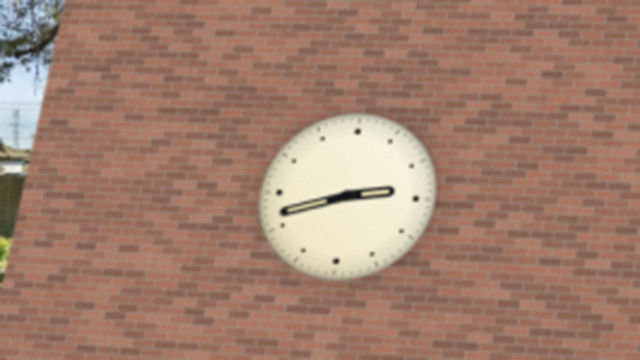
2:42
